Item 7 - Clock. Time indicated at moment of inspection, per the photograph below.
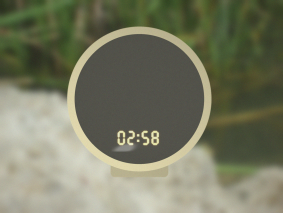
2:58
